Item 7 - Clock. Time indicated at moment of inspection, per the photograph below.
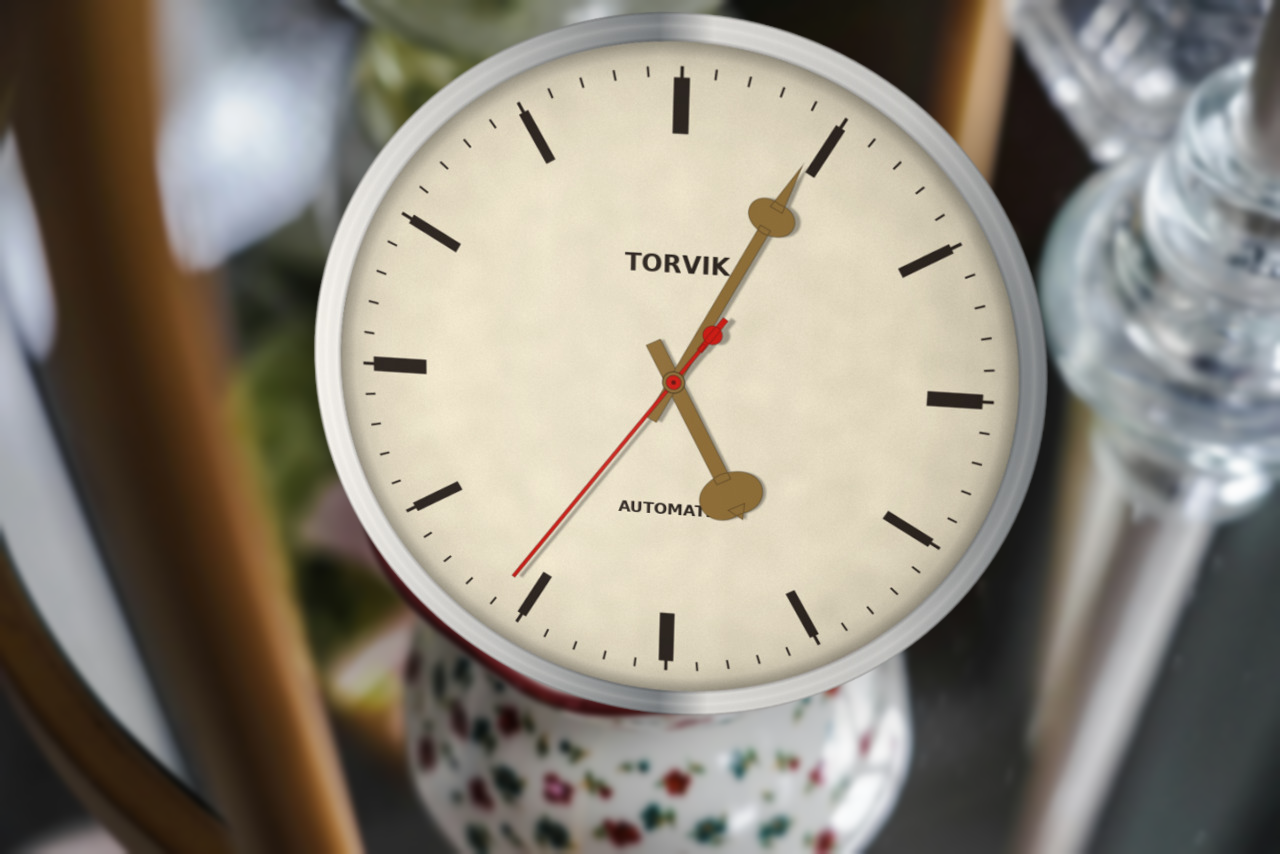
5:04:36
